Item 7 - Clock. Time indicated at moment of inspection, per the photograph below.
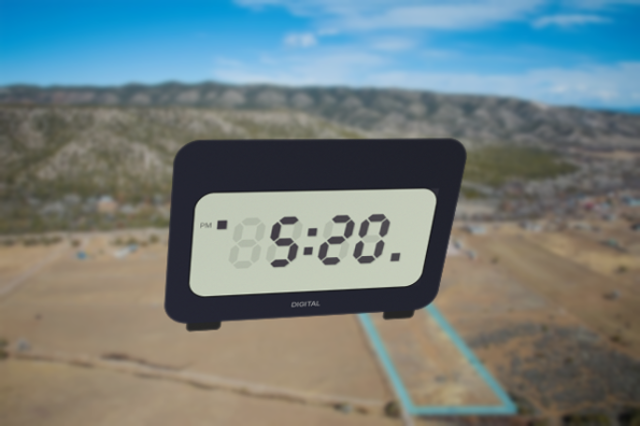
5:20
